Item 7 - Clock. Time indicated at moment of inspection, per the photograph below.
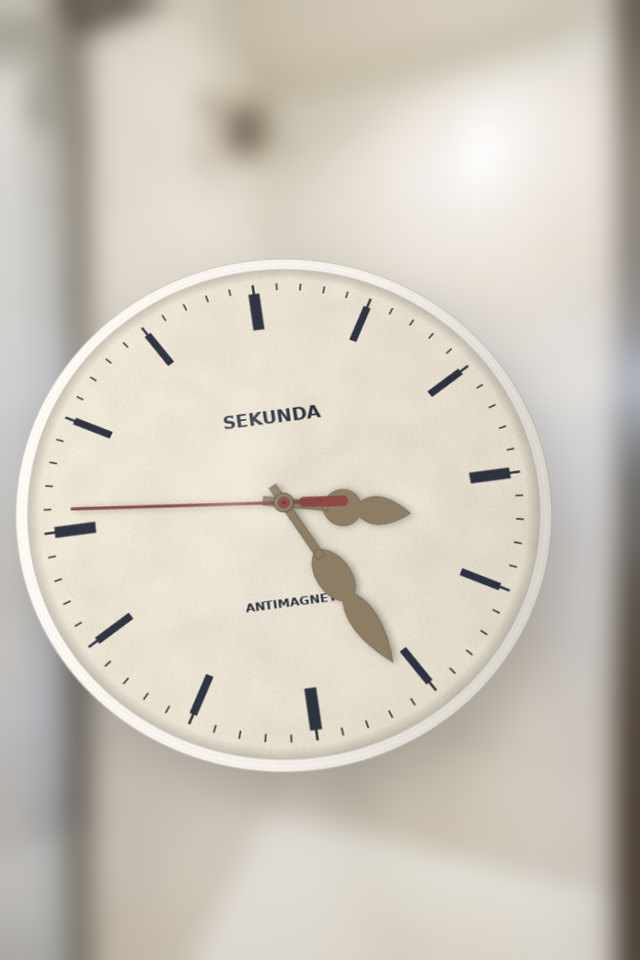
3:25:46
